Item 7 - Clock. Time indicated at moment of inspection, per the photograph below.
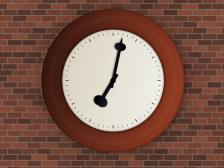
7:02
